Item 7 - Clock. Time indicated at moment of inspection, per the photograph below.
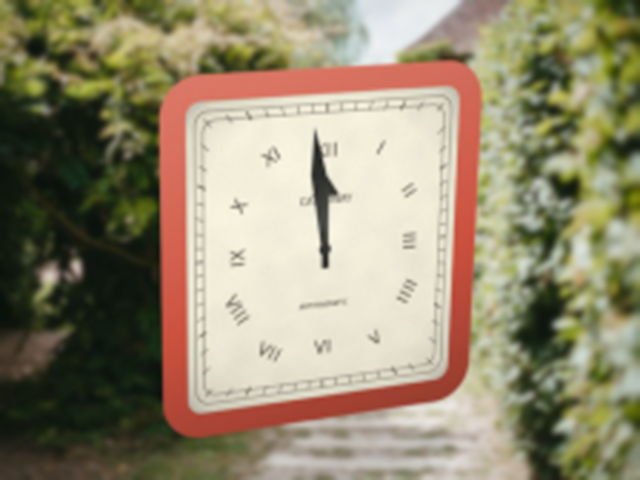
11:59
